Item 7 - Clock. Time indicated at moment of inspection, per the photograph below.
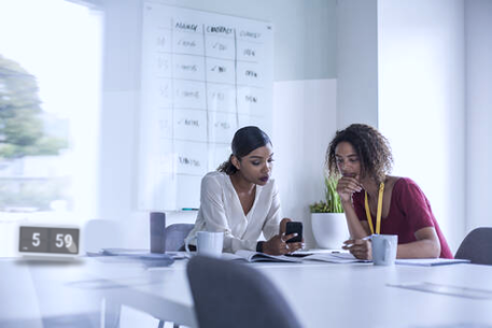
5:59
